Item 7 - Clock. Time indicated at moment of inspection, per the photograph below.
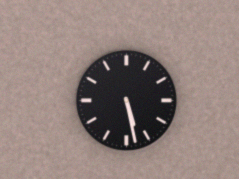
5:28
